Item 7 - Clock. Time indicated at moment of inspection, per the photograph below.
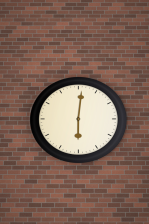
6:01
